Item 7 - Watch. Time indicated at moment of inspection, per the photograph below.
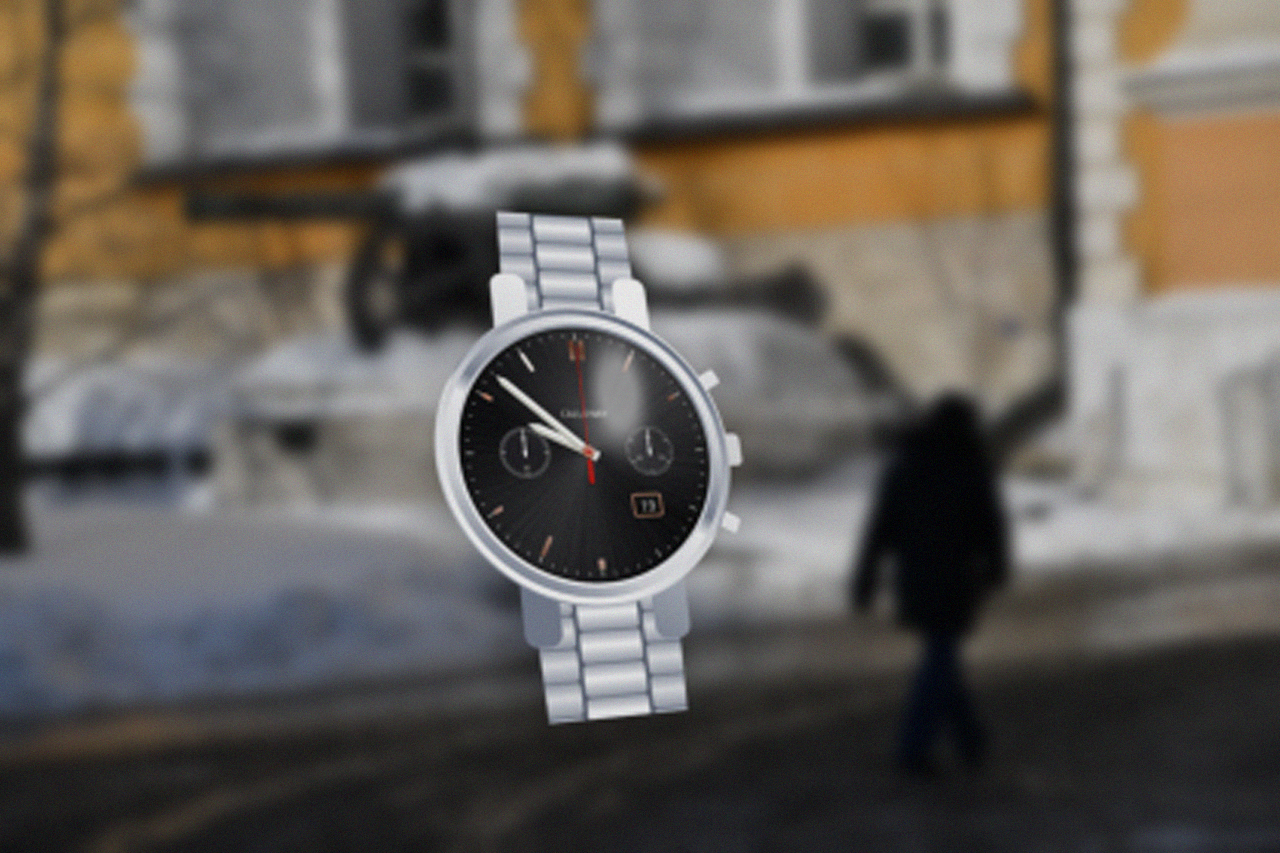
9:52
